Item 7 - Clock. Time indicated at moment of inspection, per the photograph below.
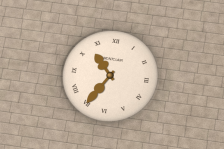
10:35
